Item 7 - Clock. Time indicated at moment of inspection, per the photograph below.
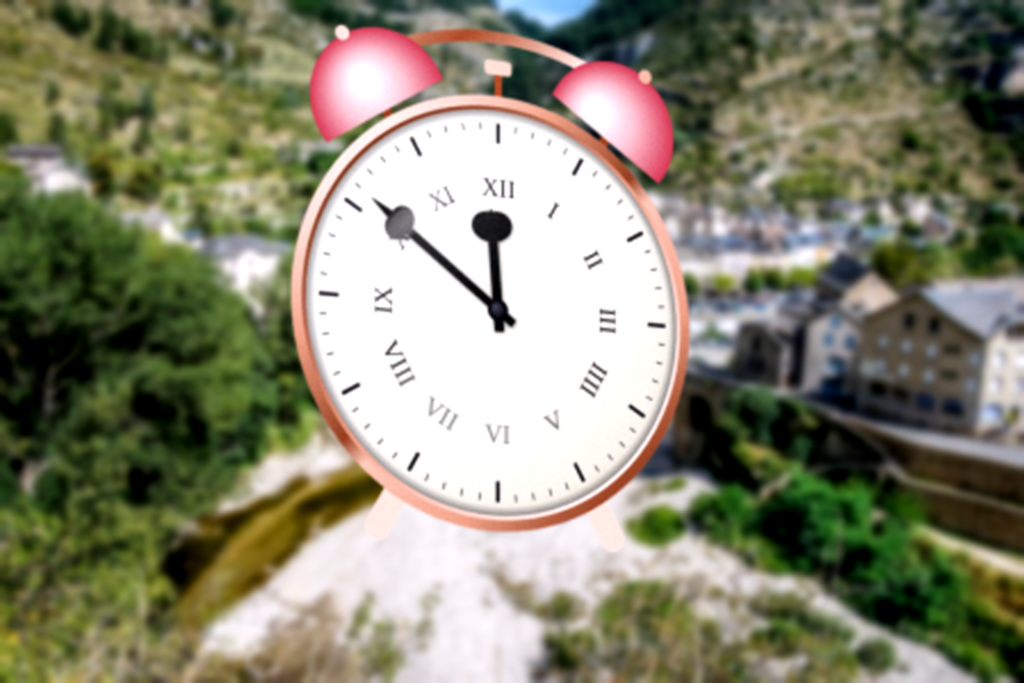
11:51
